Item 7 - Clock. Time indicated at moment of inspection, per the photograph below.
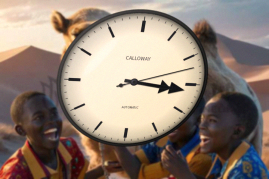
3:16:12
